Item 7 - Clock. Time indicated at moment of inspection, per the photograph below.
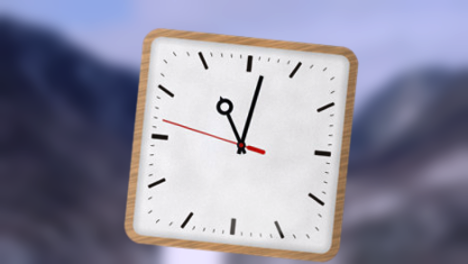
11:01:47
